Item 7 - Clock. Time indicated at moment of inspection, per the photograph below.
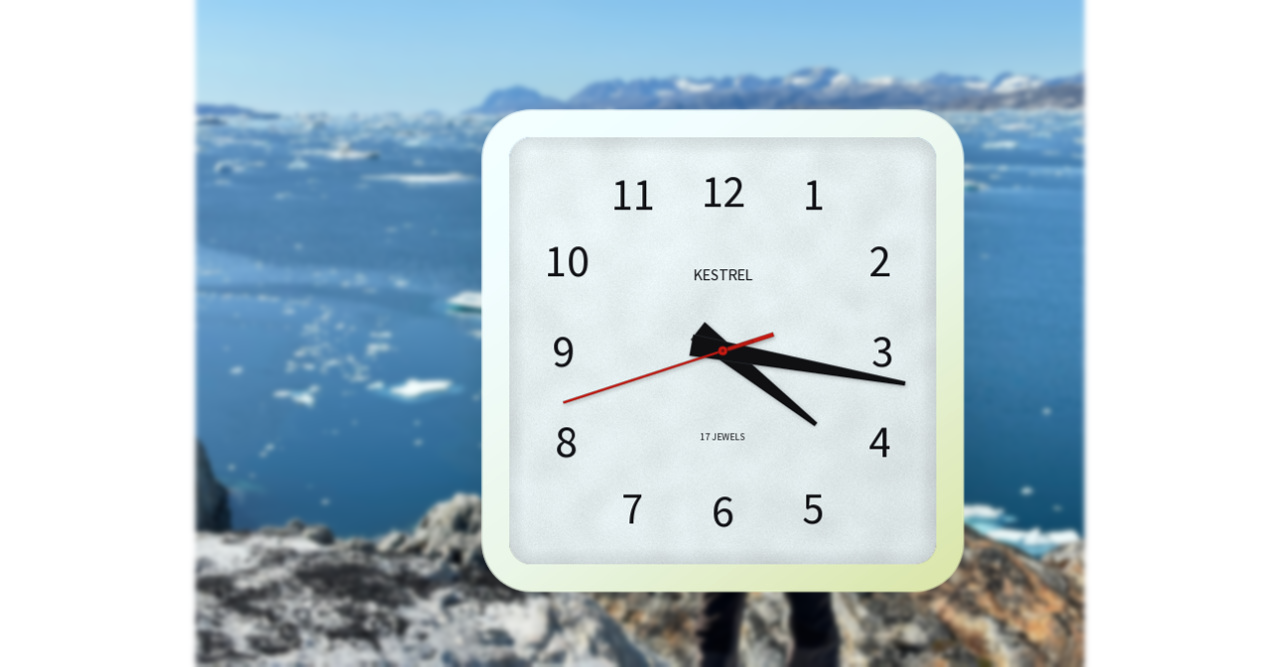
4:16:42
